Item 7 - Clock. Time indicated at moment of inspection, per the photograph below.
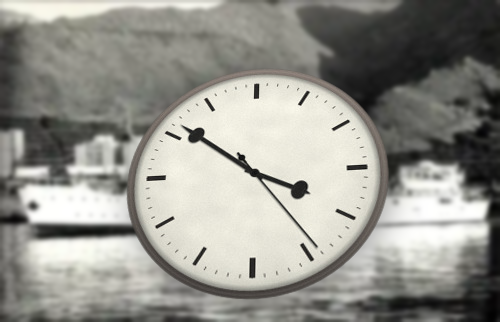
3:51:24
